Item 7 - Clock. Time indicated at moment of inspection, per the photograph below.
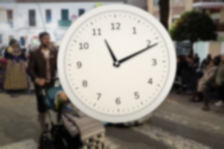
11:11
